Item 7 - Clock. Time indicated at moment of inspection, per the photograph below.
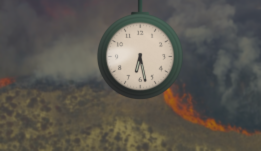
6:28
